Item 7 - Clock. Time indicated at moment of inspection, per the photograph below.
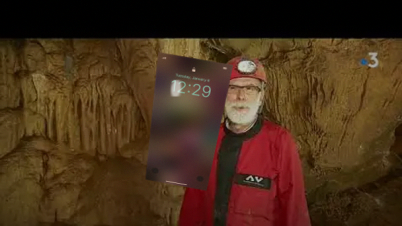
12:29
